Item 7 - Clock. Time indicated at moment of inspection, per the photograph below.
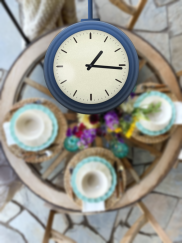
1:16
